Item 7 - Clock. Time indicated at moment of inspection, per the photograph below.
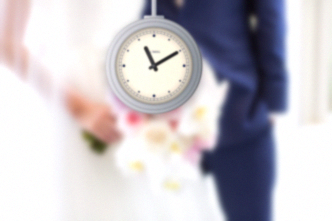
11:10
